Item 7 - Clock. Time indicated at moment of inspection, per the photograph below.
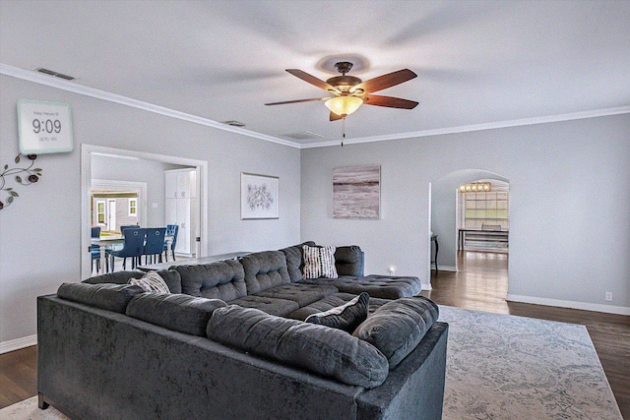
9:09
